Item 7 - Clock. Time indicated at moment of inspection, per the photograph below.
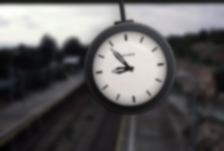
8:54
